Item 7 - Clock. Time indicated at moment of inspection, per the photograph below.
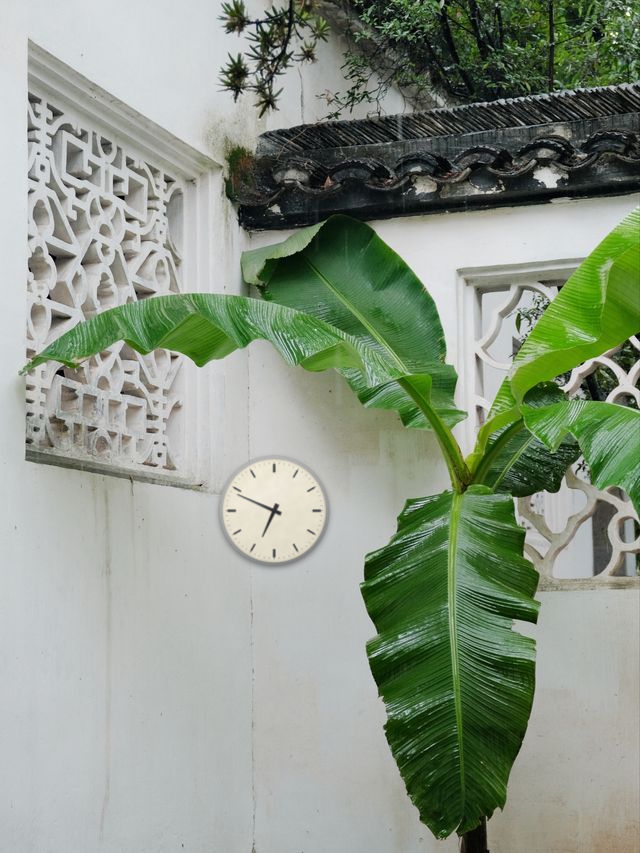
6:49
